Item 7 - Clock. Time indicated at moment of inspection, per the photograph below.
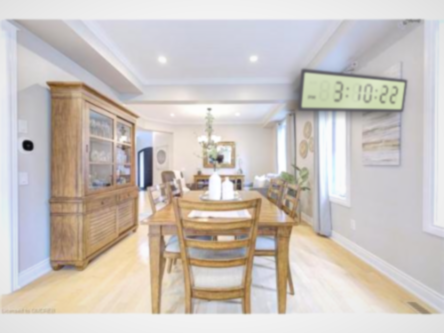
3:10:22
